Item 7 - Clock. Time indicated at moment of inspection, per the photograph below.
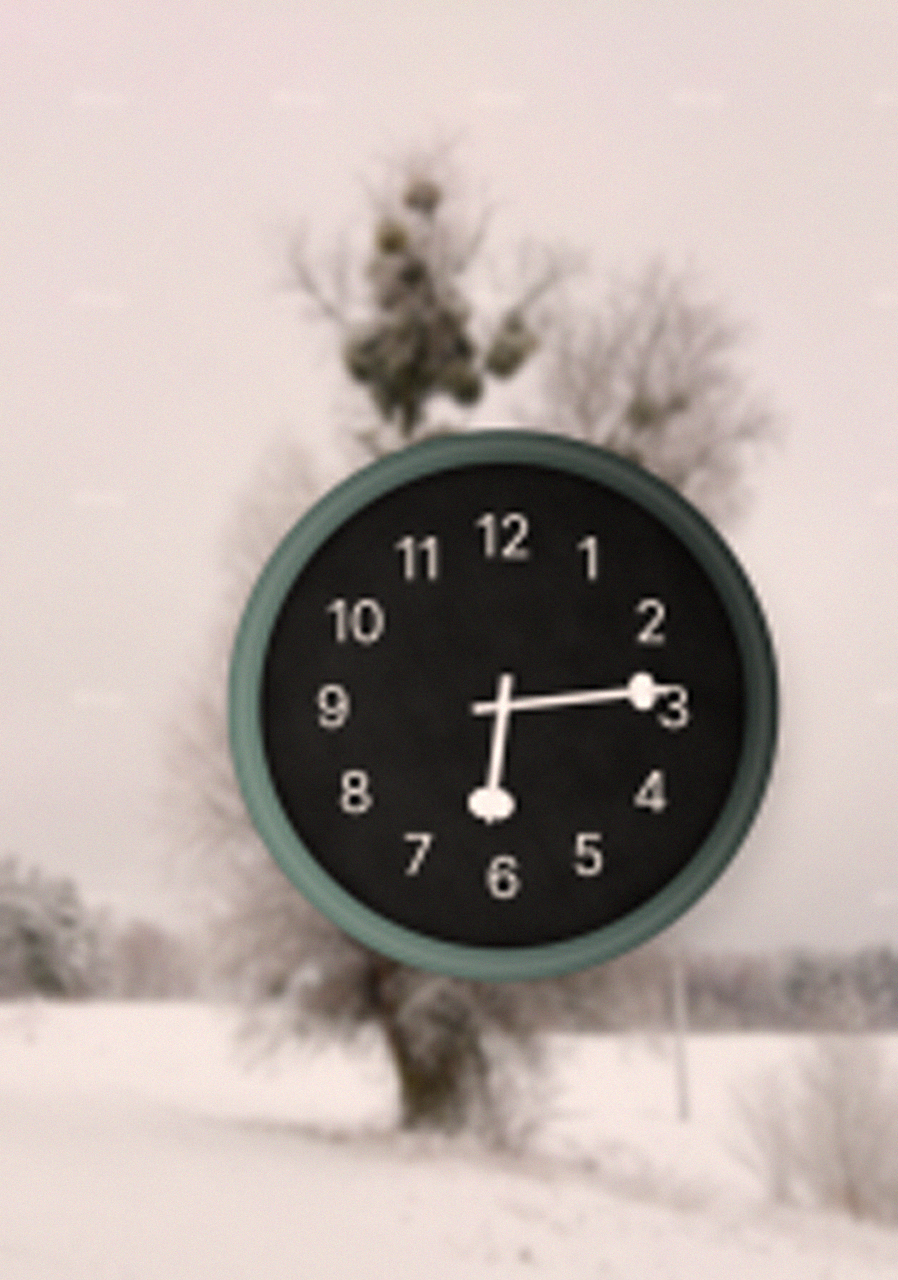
6:14
